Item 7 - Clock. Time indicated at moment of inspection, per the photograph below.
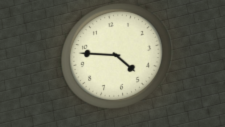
4:48
